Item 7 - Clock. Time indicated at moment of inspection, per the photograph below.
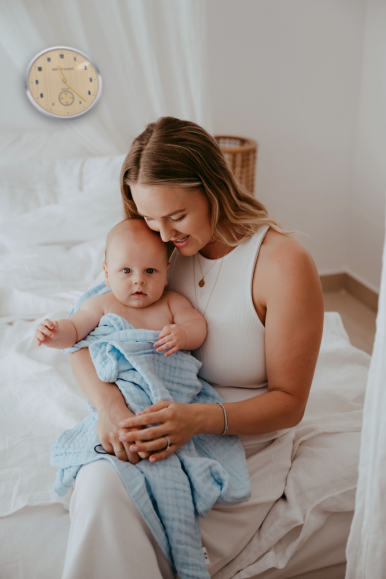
11:23
